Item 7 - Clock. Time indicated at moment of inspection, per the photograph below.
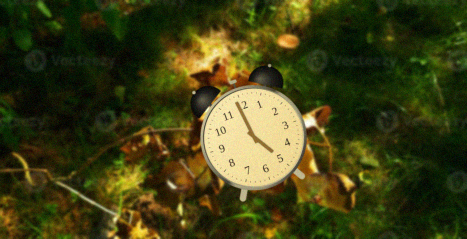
4:59
